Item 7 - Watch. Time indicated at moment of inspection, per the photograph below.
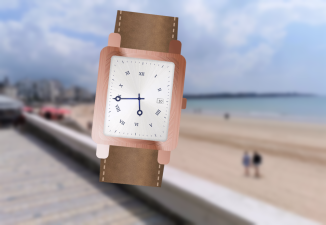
5:44
